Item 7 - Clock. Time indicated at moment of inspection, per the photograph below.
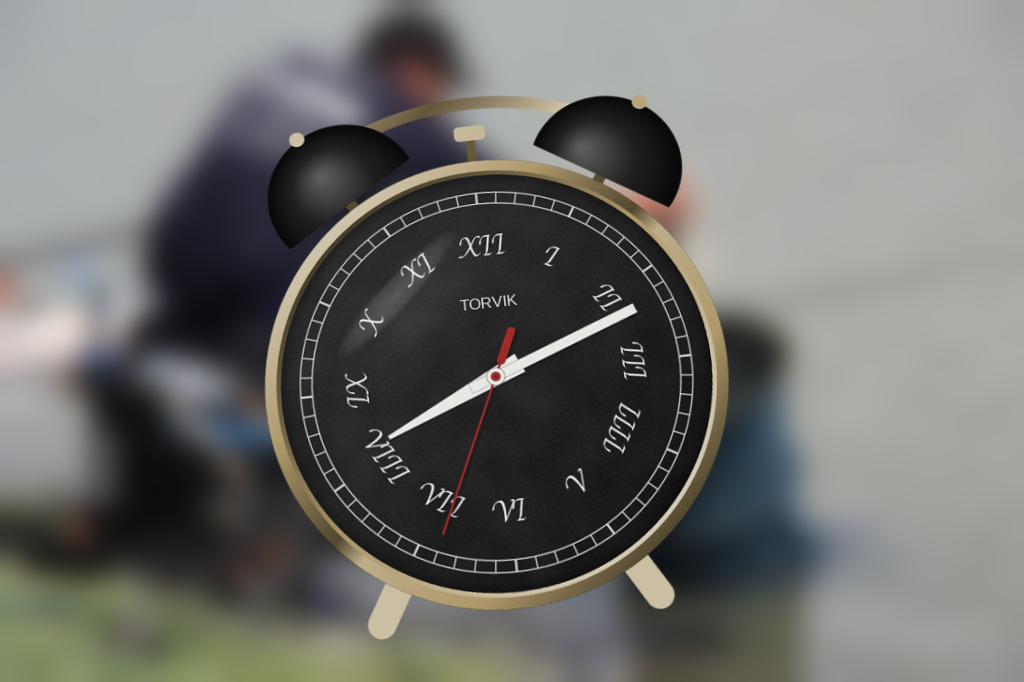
8:11:34
